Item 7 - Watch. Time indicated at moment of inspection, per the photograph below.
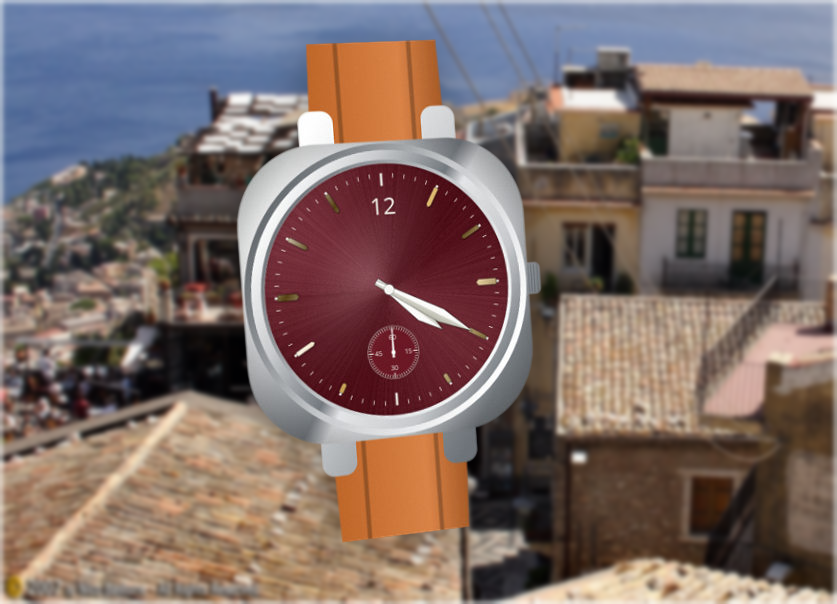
4:20
